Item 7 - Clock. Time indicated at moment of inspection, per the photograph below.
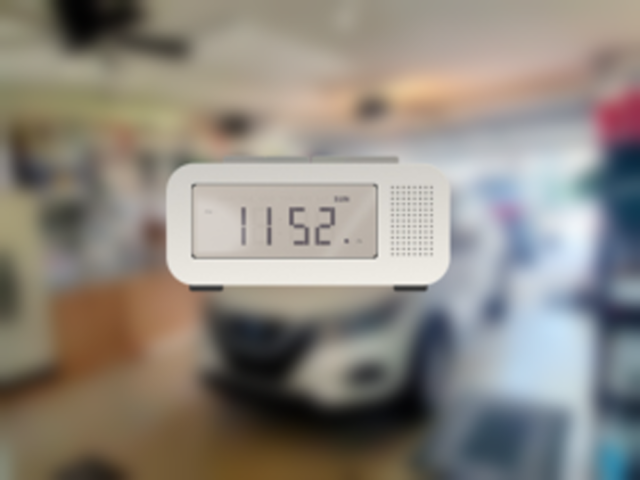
11:52
